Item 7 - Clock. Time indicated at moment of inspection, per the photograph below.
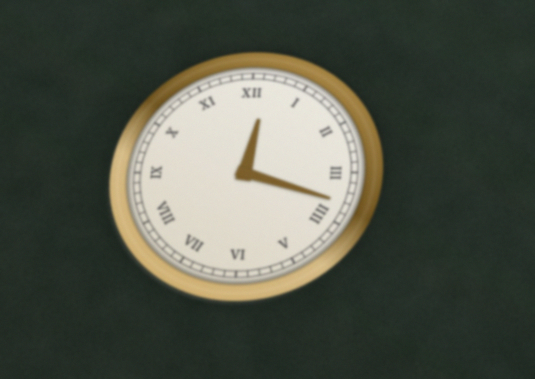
12:18
